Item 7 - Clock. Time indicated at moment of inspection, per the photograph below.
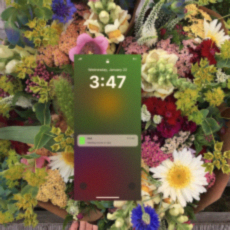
3:47
